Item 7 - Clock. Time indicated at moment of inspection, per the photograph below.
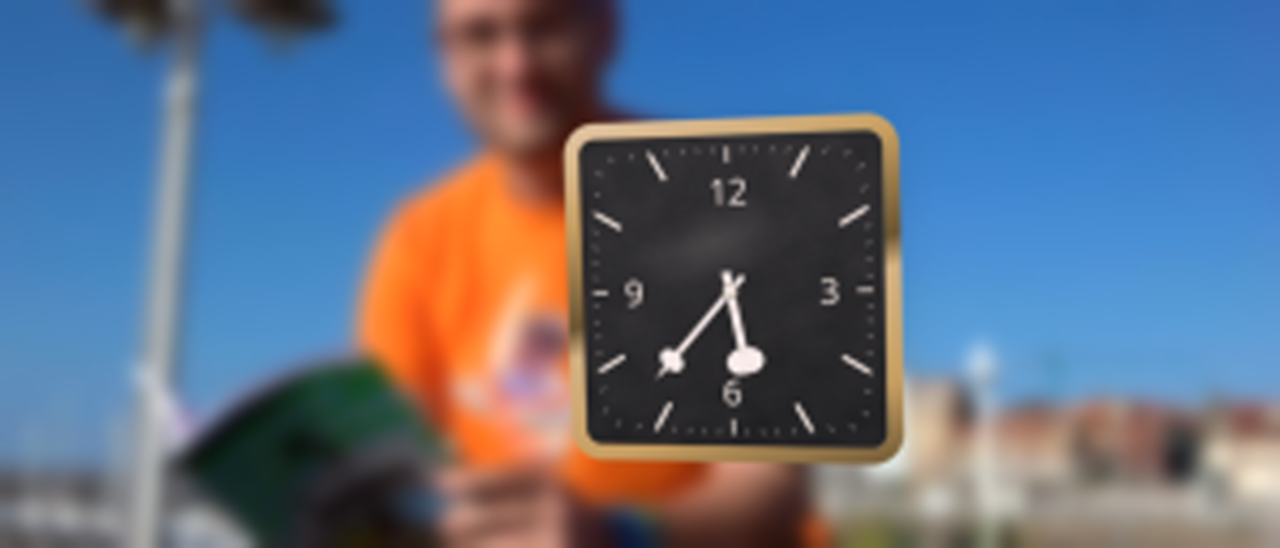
5:37
